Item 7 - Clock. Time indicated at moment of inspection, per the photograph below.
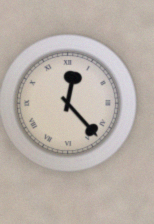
12:23
